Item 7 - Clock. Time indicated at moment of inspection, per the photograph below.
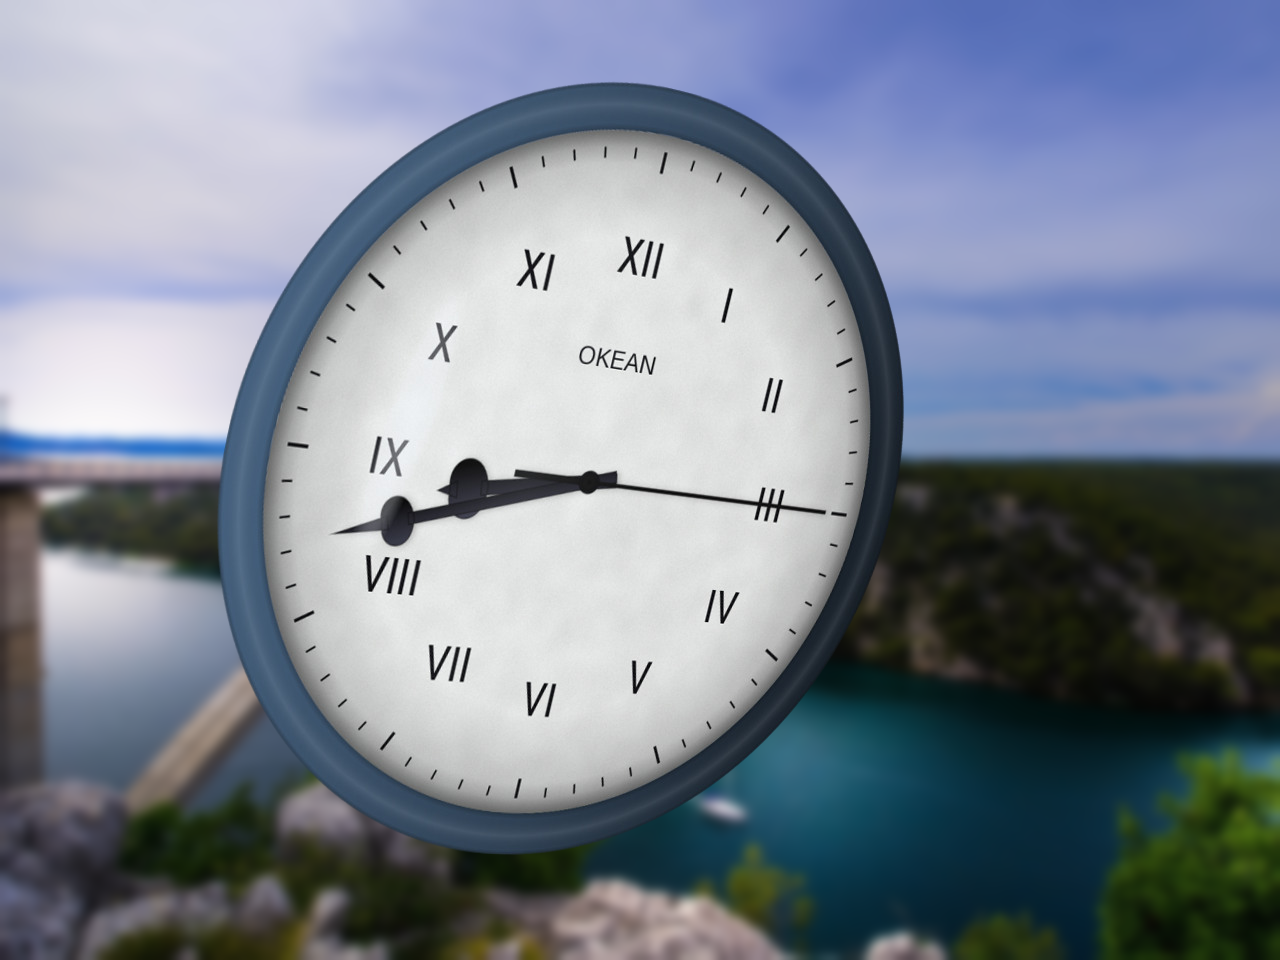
8:42:15
